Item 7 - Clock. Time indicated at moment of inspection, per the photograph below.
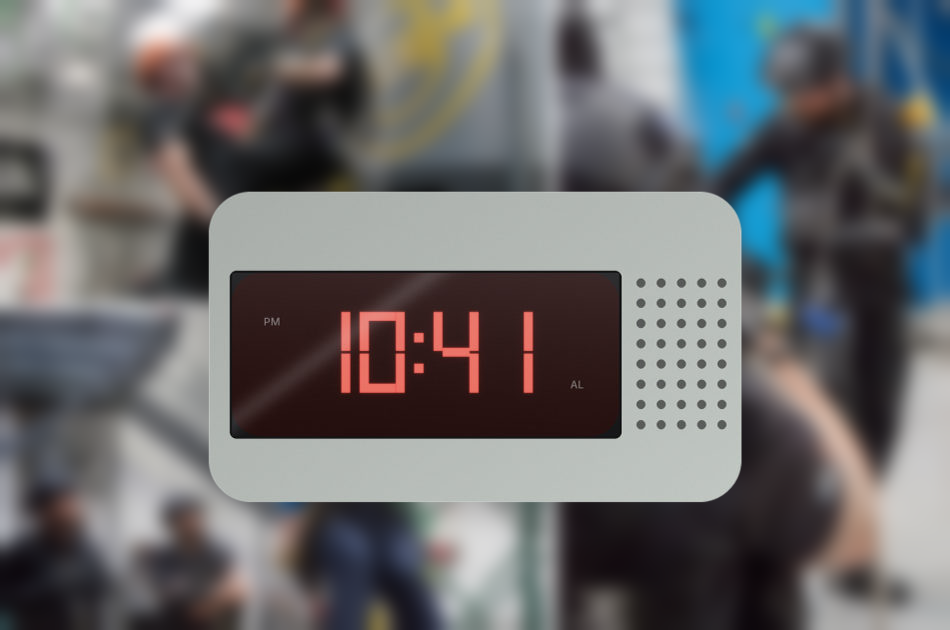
10:41
